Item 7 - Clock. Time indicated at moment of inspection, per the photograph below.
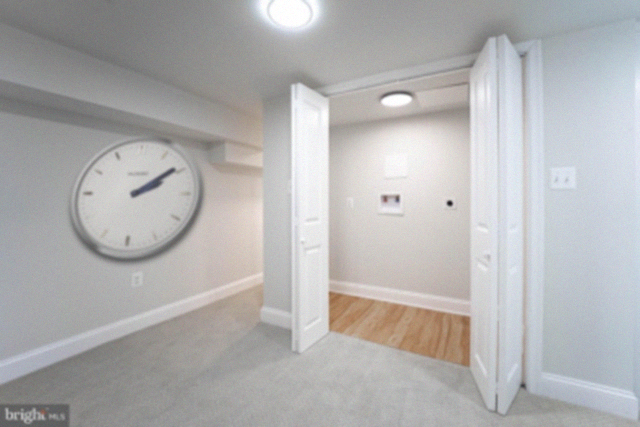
2:09
